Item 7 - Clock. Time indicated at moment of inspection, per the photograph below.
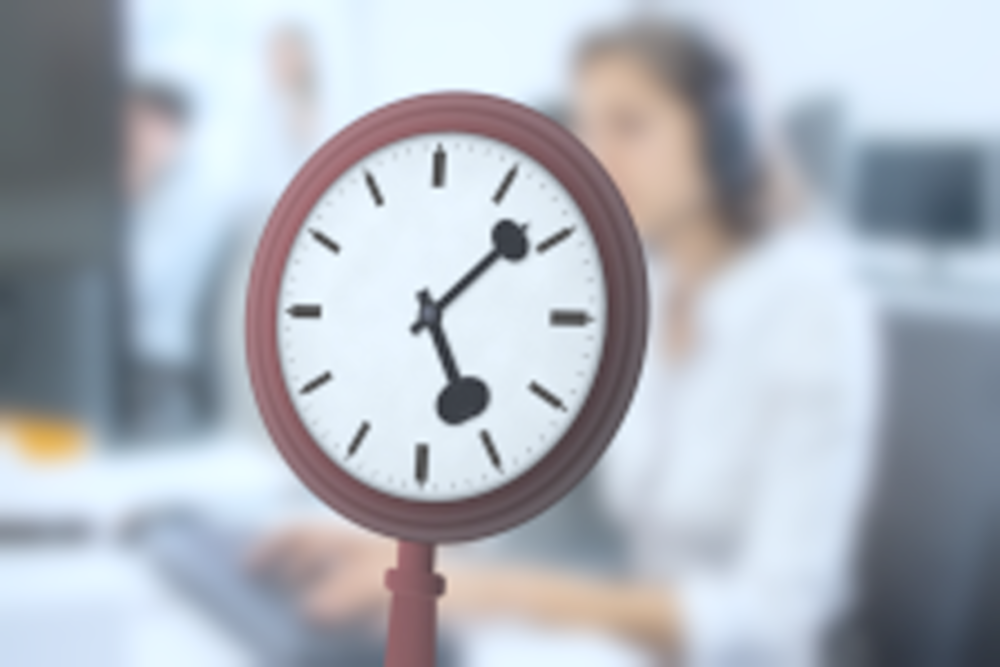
5:08
